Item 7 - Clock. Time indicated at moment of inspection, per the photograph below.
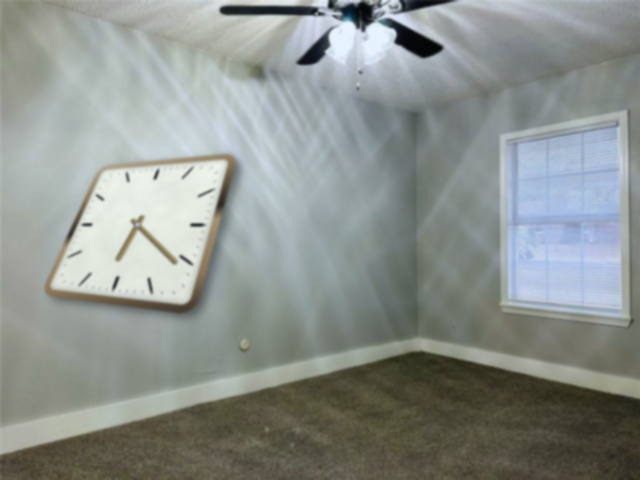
6:21
